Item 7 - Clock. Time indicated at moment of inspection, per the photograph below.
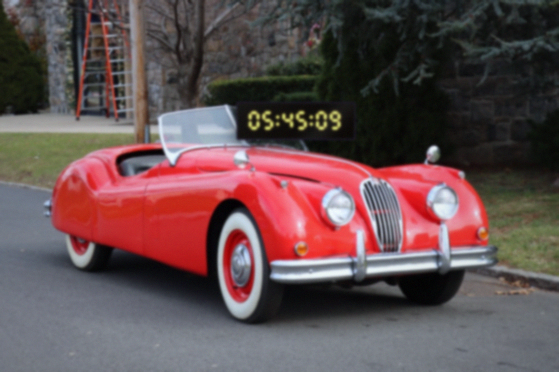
5:45:09
